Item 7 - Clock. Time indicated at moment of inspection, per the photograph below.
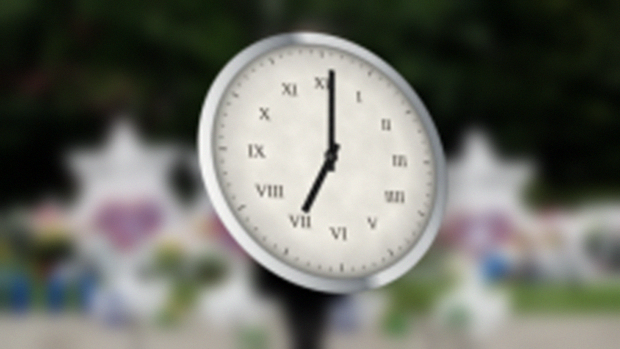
7:01
